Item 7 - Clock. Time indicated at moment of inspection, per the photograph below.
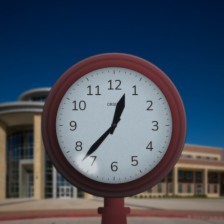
12:37
